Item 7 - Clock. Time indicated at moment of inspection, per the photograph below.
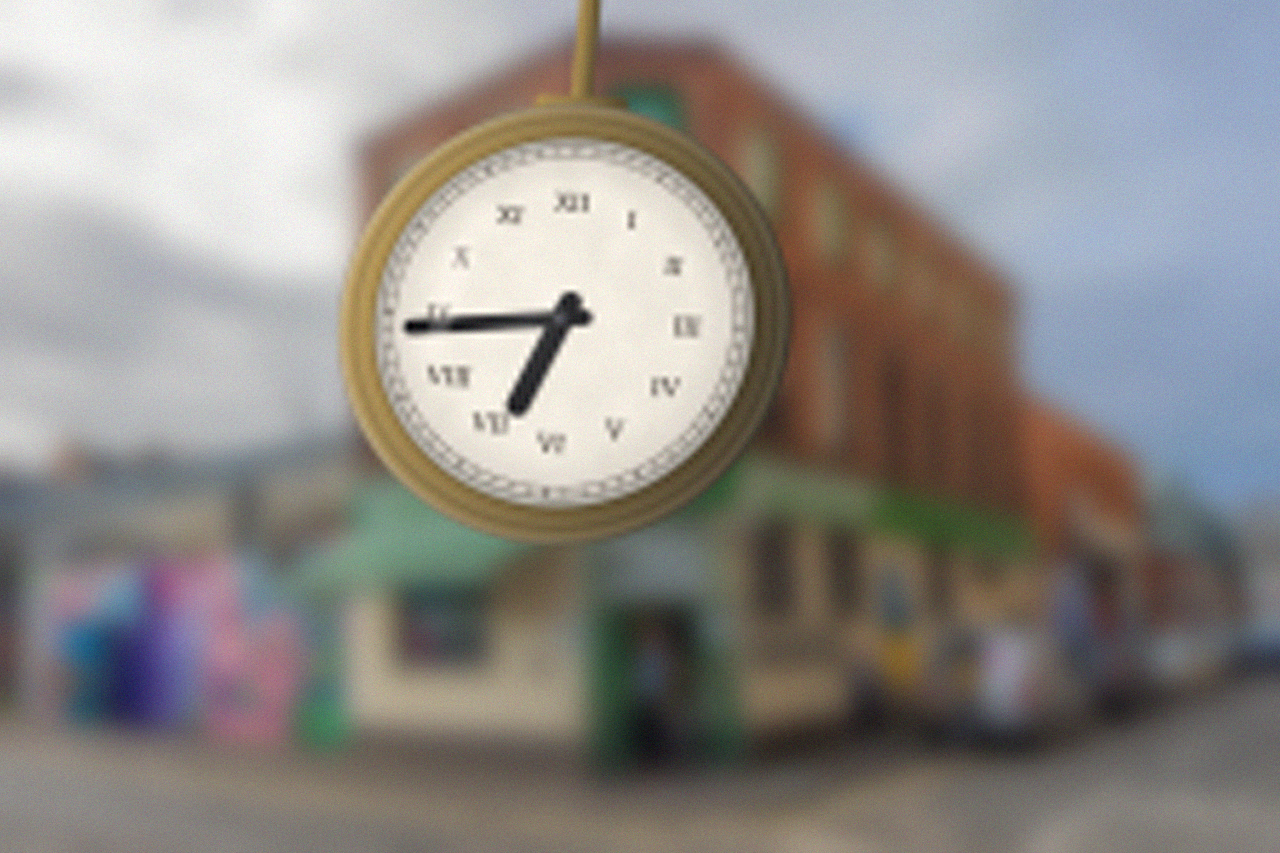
6:44
